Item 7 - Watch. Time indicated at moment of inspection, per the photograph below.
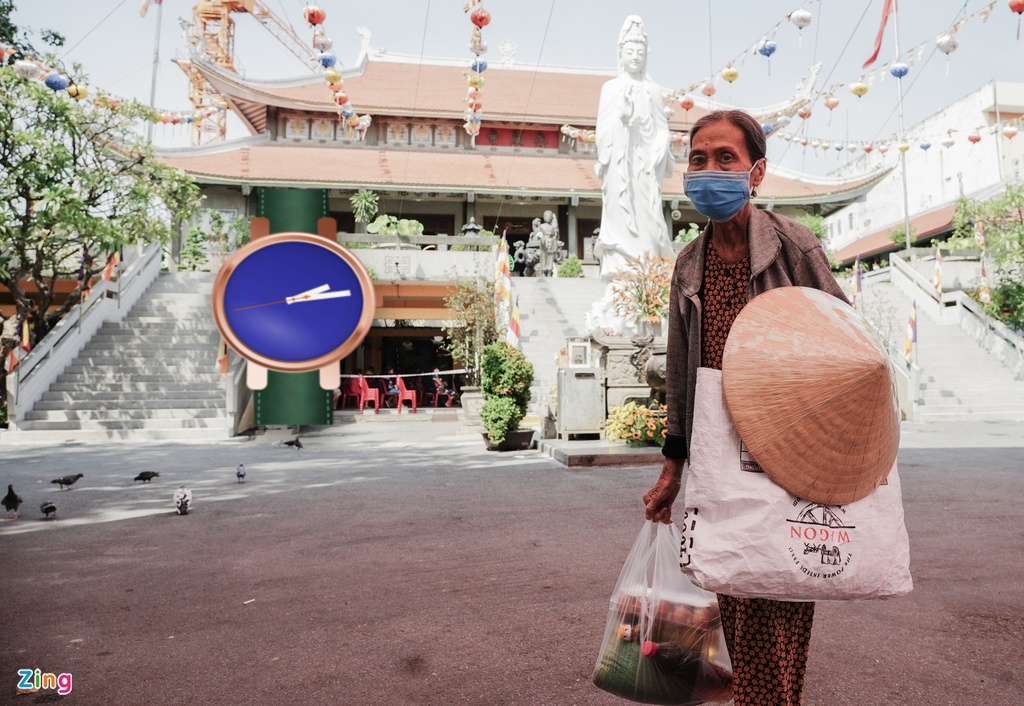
2:13:43
